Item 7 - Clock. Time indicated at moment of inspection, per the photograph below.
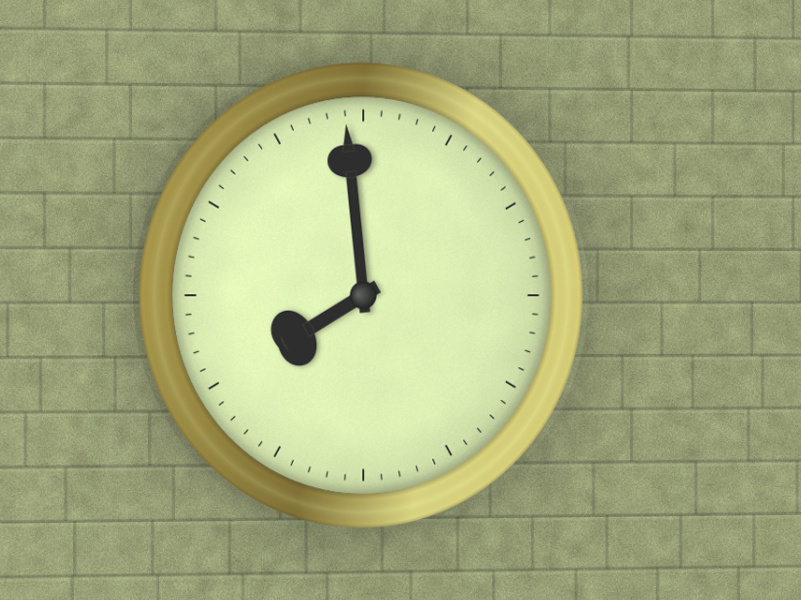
7:59
